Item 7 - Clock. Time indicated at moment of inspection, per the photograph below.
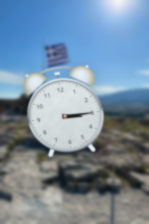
3:15
